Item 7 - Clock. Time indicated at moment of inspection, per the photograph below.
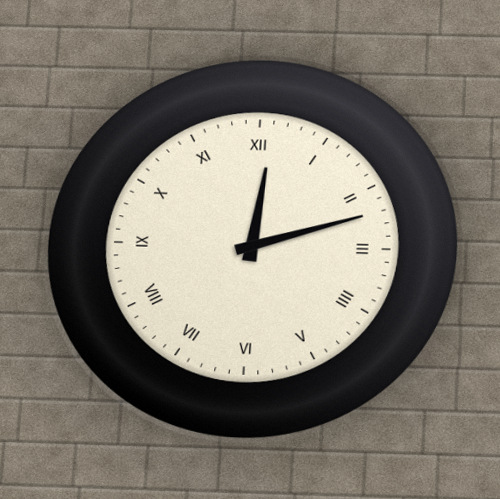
12:12
